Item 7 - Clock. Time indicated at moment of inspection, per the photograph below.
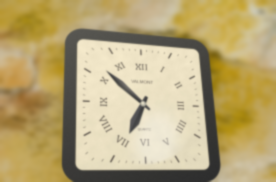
6:52
